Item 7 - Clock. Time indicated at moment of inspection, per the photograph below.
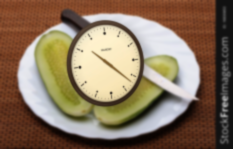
10:22
